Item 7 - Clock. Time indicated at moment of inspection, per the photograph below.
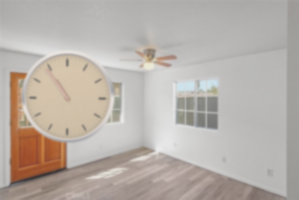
10:54
